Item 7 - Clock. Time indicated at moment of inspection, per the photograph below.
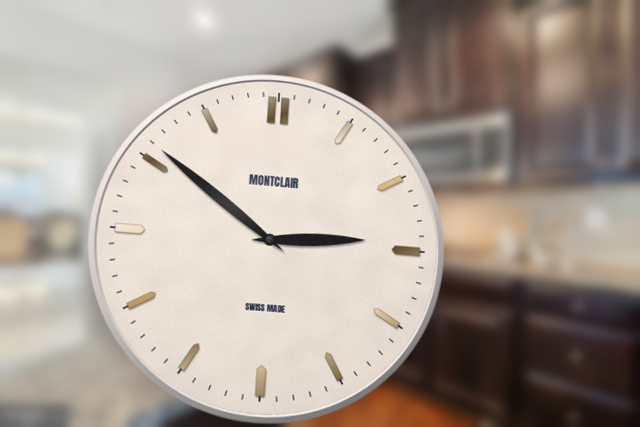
2:51
